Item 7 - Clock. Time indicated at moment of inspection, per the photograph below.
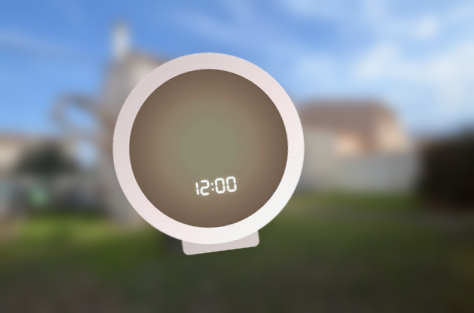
12:00
